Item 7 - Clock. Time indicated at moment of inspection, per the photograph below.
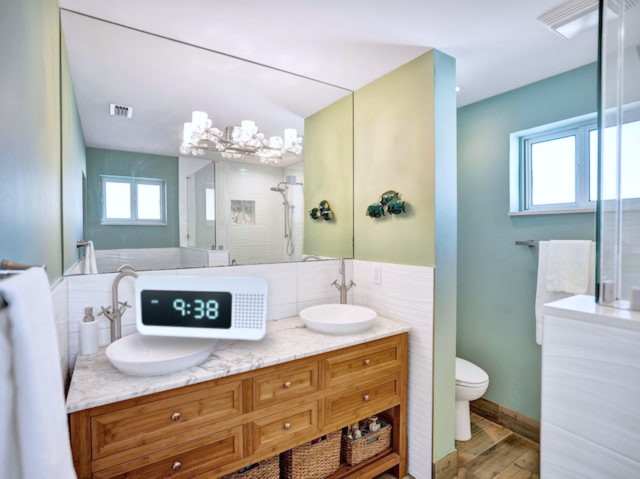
9:38
